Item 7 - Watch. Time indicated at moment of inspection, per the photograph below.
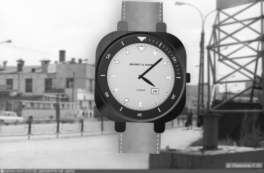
4:08
